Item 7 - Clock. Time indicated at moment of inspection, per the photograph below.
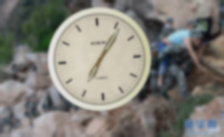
7:06
